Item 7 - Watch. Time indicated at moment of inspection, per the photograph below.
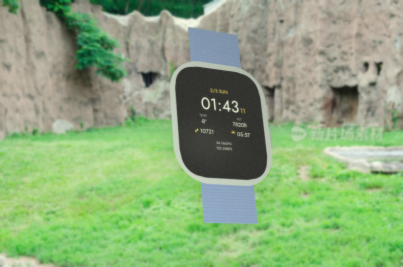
1:43
